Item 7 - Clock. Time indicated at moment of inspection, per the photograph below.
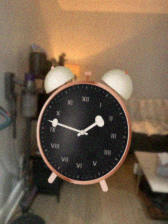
1:47
